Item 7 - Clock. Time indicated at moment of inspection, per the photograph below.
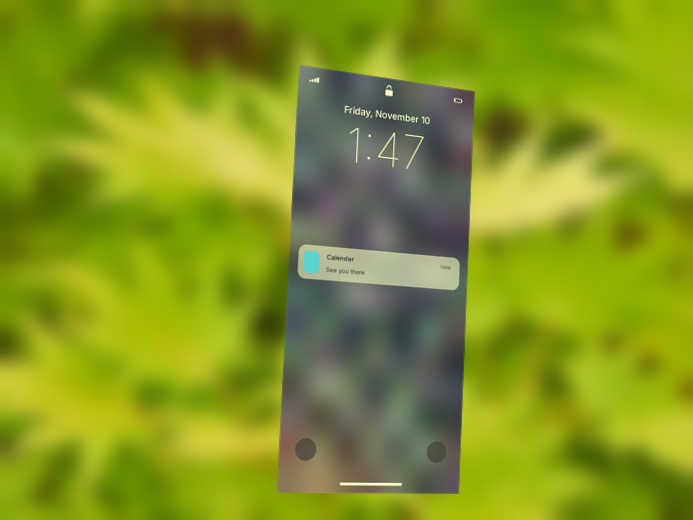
1:47
